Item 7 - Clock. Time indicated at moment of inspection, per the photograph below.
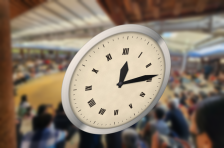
12:14
